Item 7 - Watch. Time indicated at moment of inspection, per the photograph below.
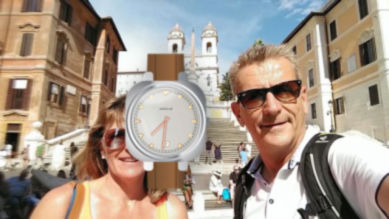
7:31
